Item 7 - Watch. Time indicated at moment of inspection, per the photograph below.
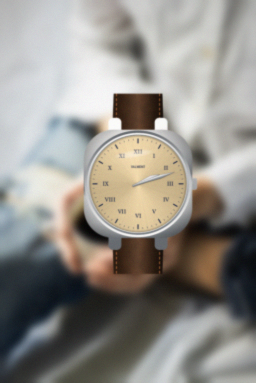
2:12
